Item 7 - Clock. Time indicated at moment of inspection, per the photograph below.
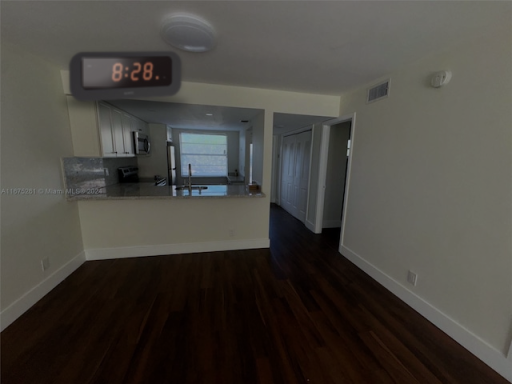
8:28
